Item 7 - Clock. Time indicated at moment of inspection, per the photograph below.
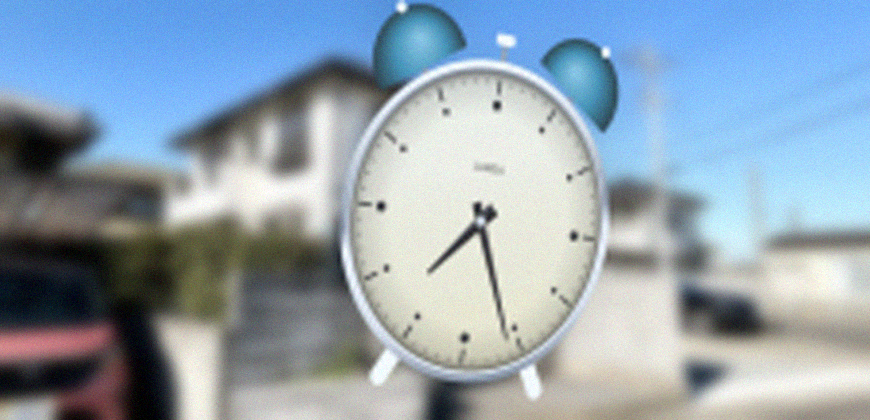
7:26
